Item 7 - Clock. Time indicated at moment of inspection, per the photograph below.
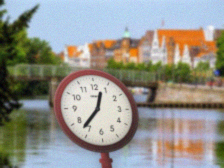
12:37
